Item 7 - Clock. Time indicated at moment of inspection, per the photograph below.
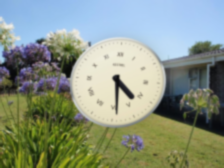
4:29
